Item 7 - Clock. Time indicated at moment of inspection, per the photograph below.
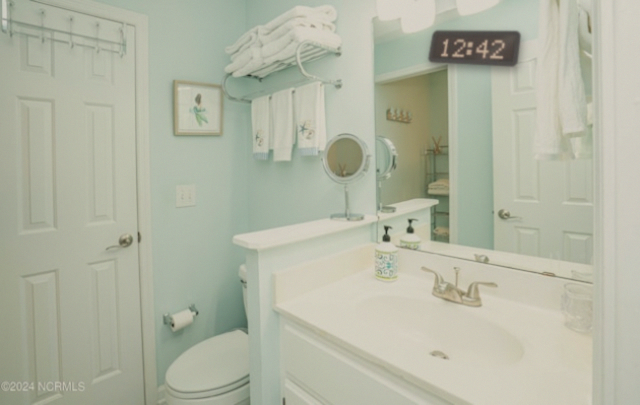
12:42
